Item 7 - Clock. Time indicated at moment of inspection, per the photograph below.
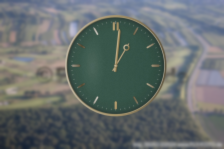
1:01
